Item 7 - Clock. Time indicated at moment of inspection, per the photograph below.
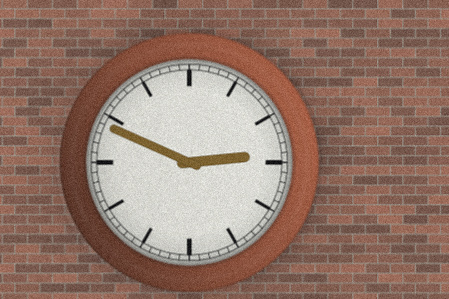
2:49
